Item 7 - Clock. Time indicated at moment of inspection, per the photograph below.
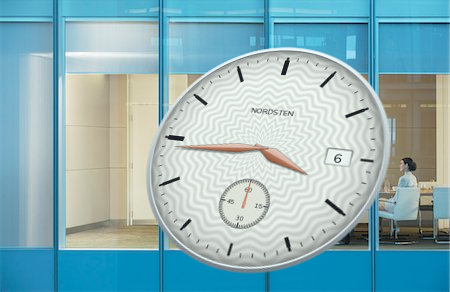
3:44
